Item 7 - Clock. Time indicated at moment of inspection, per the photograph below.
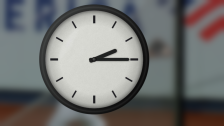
2:15
